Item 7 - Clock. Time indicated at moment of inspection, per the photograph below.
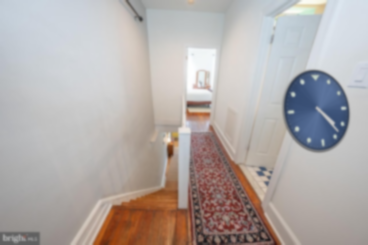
4:23
